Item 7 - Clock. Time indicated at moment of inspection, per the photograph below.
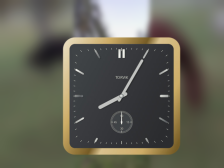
8:05
